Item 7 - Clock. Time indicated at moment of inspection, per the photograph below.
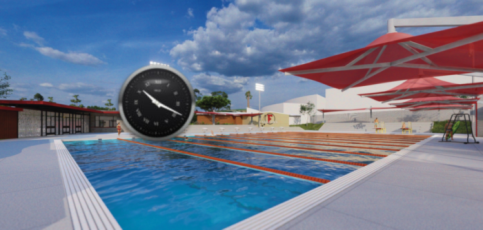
10:19
